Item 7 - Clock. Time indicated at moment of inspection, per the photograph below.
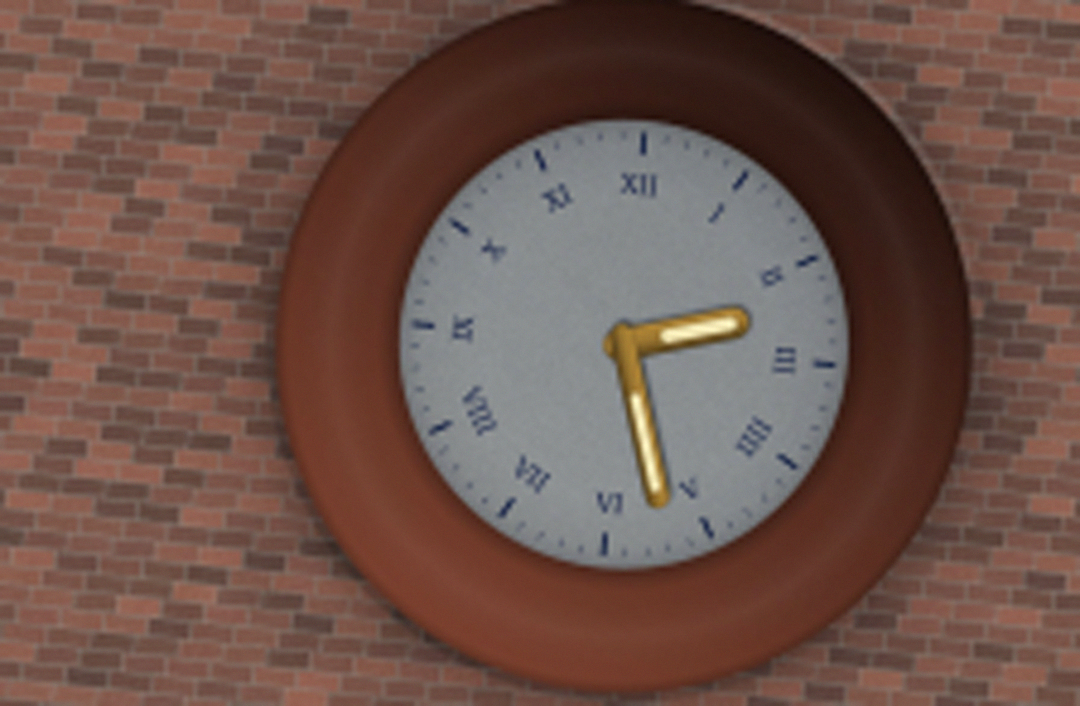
2:27
